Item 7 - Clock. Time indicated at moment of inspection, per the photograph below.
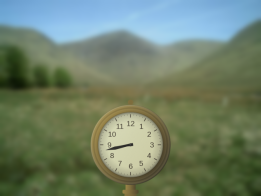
8:43
